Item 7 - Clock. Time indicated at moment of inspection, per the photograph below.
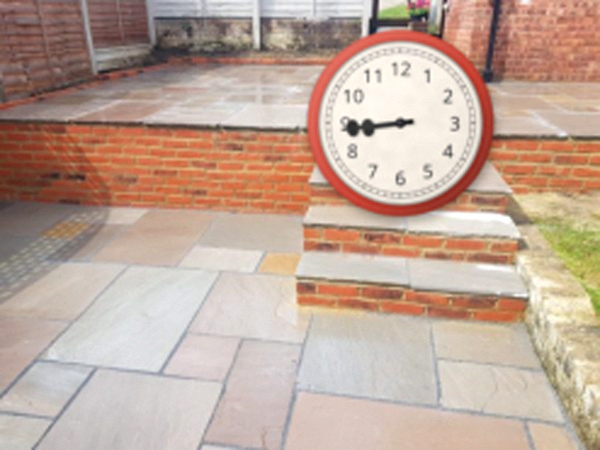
8:44
